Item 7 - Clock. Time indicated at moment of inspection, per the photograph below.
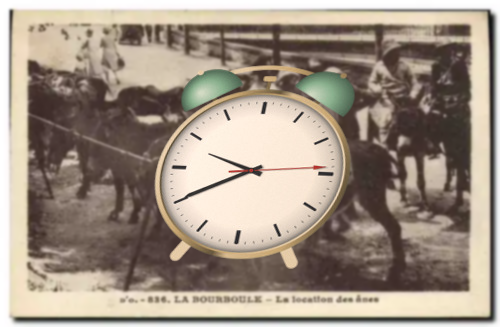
9:40:14
